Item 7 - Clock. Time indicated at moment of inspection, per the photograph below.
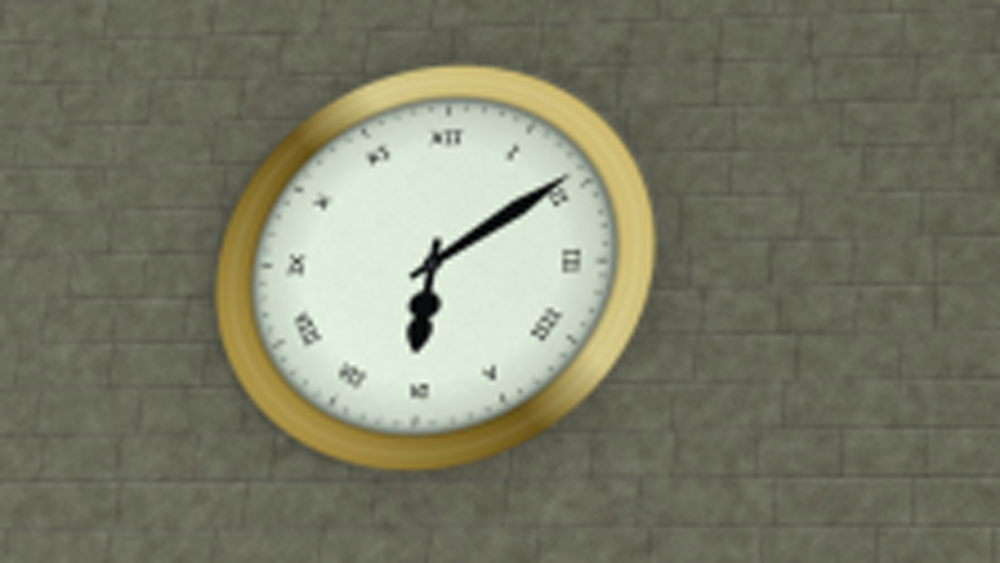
6:09
